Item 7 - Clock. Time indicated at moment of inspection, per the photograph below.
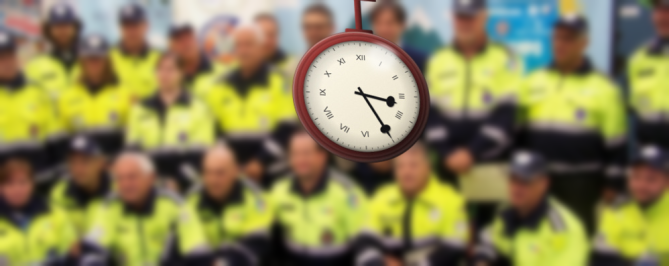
3:25
